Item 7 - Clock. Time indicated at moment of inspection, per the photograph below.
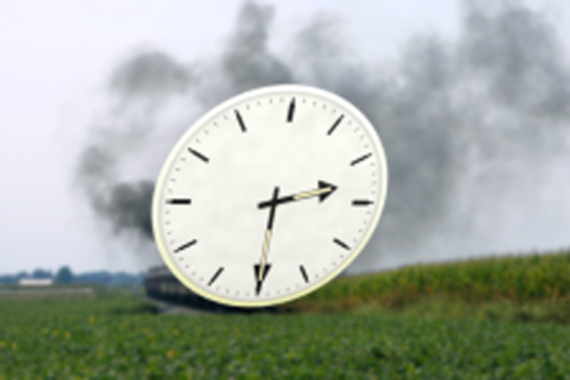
2:30
